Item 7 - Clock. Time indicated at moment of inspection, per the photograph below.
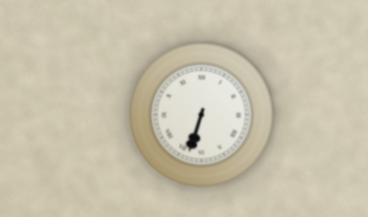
6:33
